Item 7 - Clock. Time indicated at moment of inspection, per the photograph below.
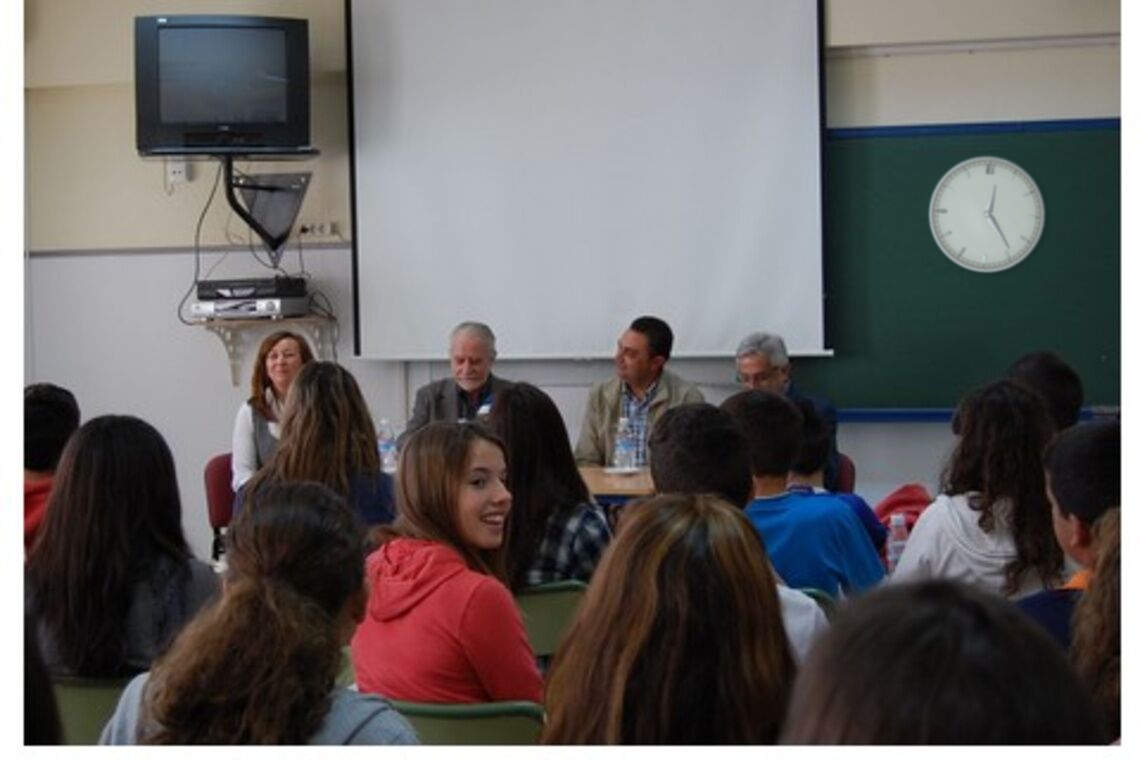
12:24
